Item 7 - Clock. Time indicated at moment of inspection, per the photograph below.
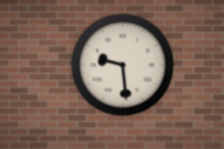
9:29
